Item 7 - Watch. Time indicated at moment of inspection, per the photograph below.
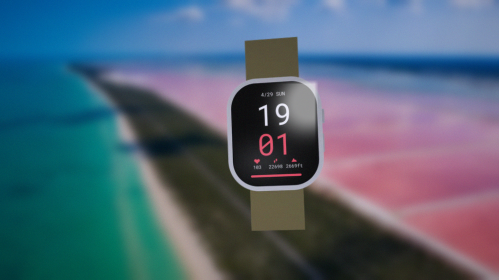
19:01
